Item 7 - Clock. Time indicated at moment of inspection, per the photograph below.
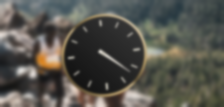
4:22
